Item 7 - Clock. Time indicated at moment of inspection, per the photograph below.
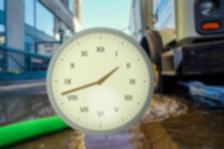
1:42
